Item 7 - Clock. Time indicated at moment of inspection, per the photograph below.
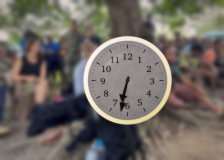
6:32
